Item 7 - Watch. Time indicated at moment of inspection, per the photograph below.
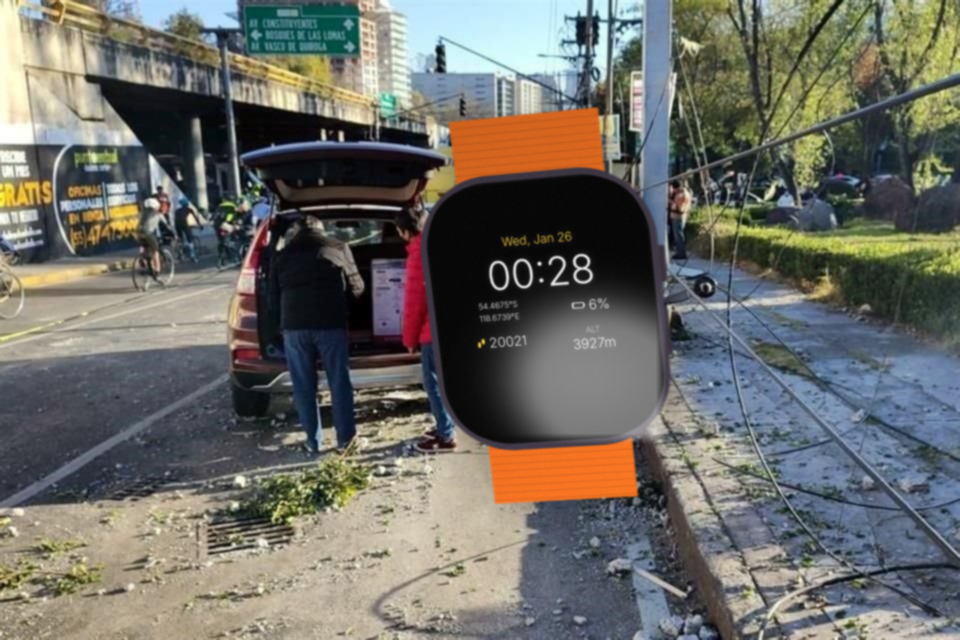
0:28
